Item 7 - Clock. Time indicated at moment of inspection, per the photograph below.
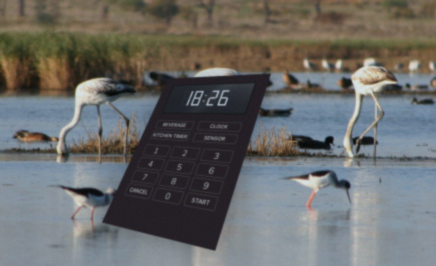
18:26
